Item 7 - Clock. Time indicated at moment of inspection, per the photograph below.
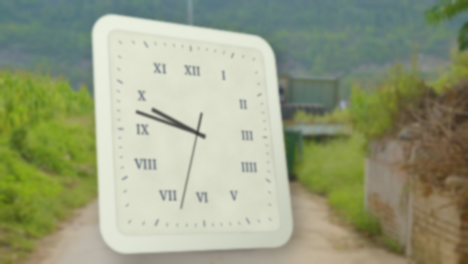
9:47:33
